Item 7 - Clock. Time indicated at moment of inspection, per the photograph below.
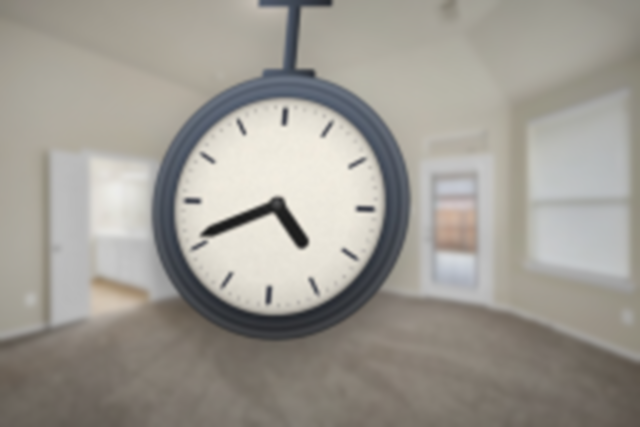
4:41
